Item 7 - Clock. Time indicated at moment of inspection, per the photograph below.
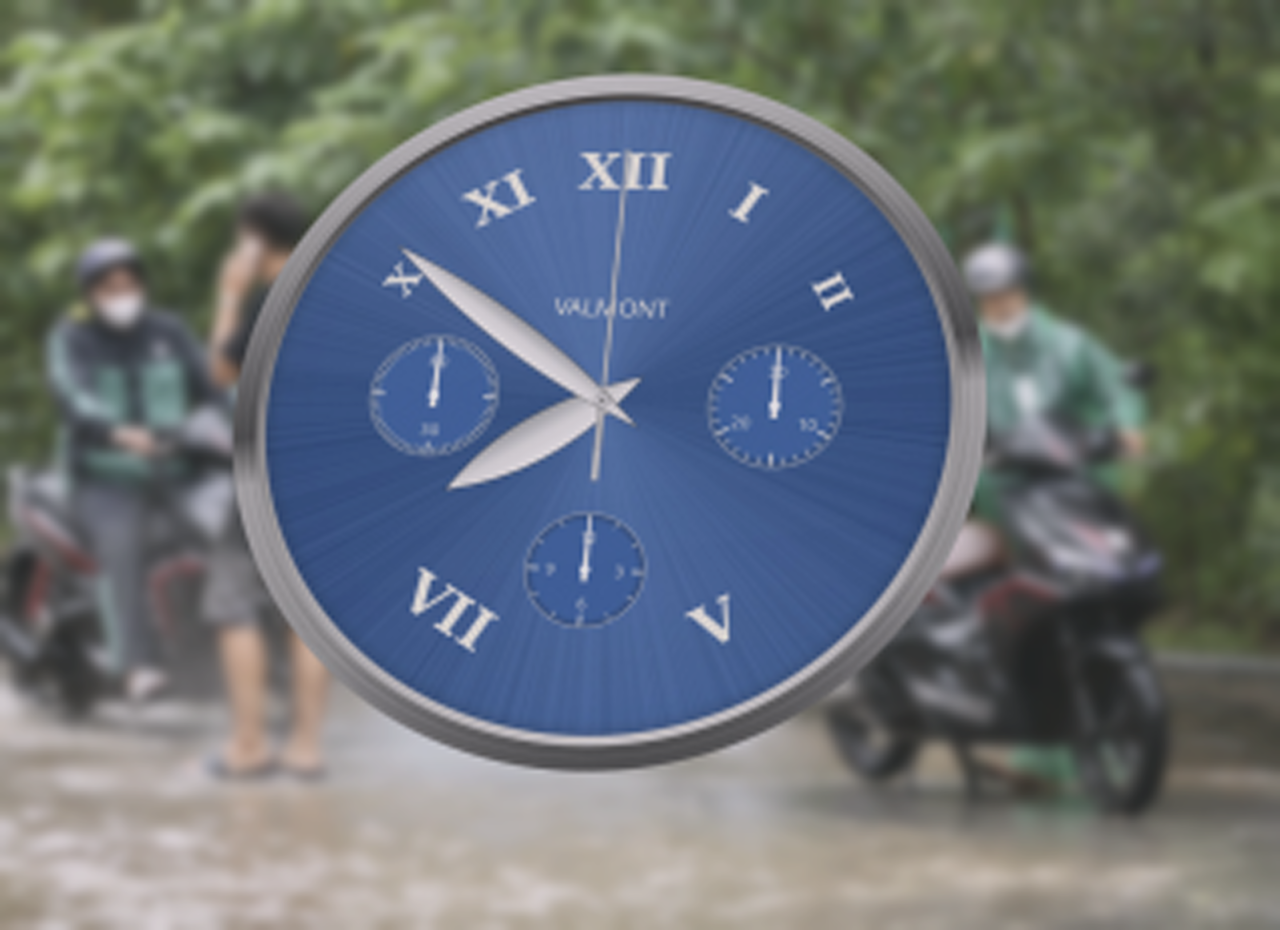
7:51
